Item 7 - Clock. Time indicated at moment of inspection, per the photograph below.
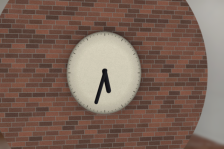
5:33
